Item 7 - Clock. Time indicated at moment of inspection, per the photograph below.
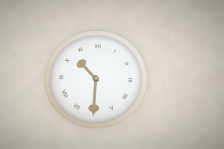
10:30
